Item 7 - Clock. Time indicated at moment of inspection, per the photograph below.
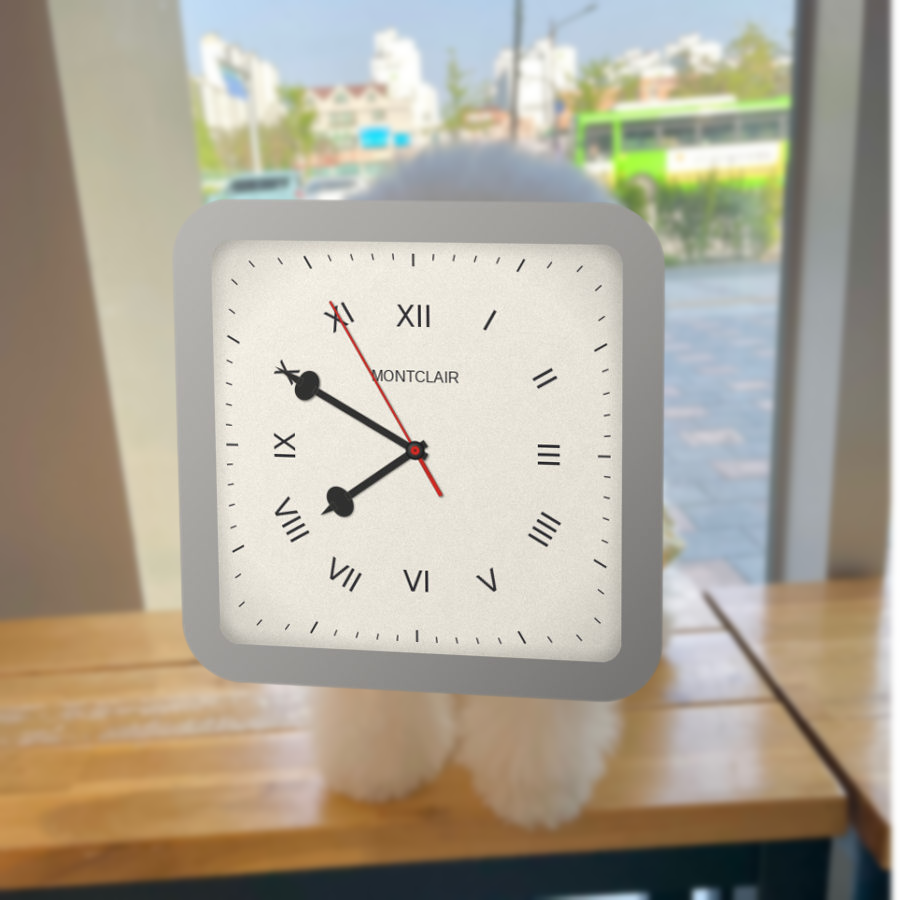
7:49:55
